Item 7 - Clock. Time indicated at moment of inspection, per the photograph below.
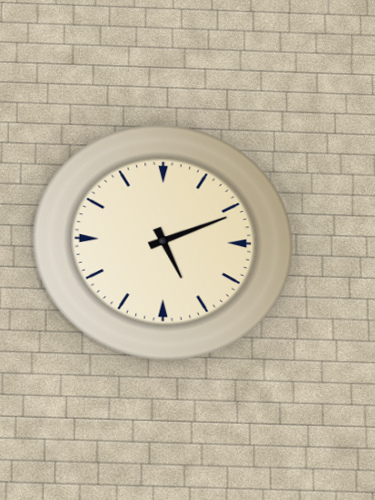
5:11
